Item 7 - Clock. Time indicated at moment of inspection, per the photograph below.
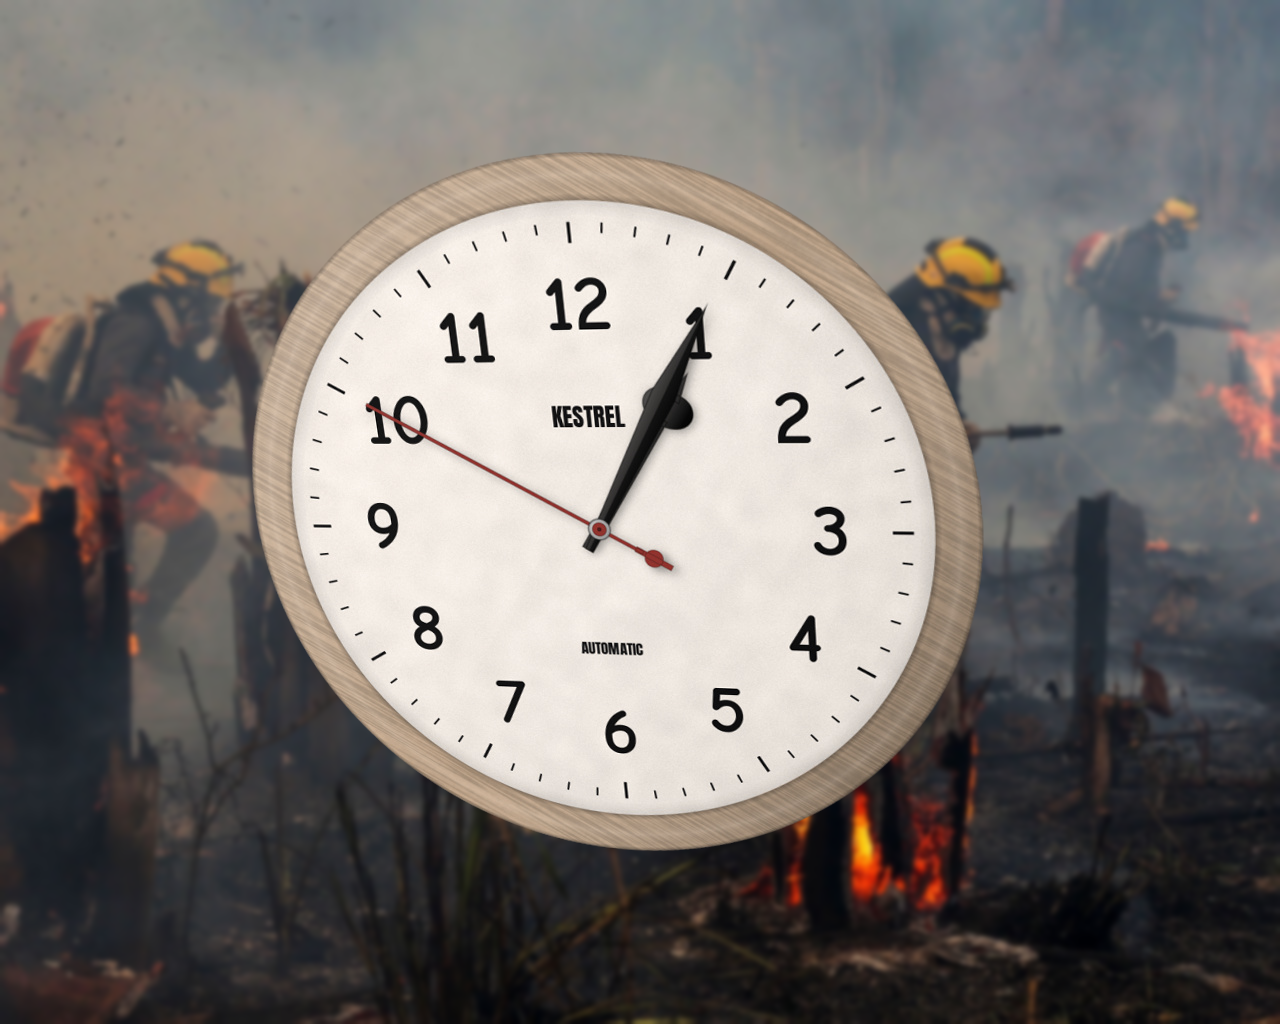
1:04:50
